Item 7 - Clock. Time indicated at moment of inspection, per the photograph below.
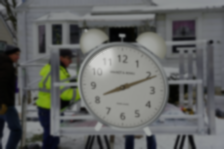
8:11
